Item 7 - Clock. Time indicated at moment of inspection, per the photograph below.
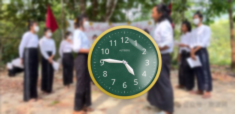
4:46
